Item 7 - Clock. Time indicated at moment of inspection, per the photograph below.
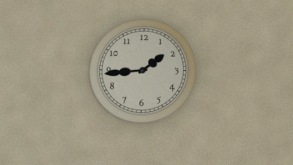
1:44
